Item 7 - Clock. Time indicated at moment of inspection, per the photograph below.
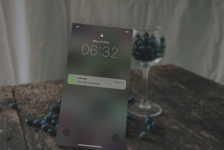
6:32
